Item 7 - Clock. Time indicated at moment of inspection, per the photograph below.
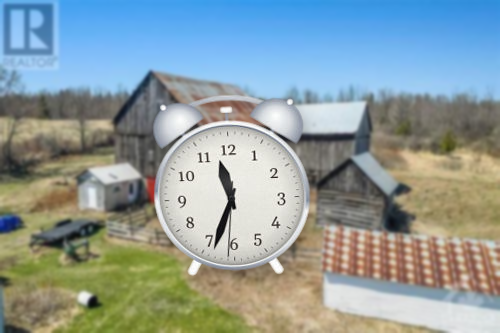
11:33:31
